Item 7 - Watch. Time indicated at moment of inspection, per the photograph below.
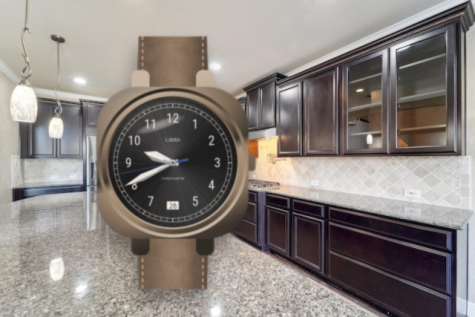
9:40:43
